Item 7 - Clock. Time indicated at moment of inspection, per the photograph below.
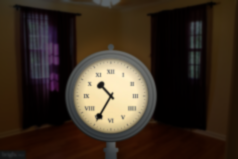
10:35
